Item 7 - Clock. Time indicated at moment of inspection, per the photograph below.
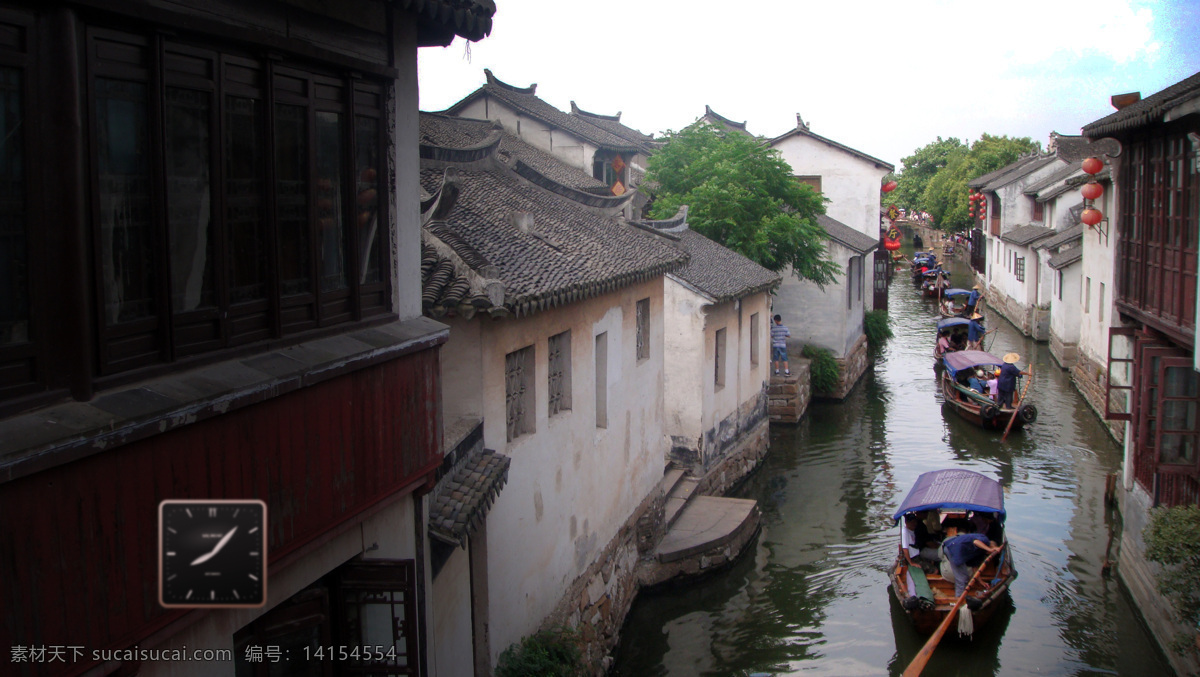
8:07
